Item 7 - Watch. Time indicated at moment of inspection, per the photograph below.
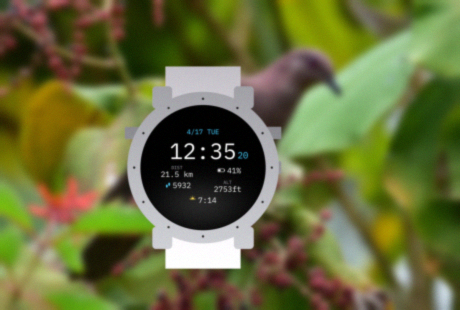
12:35:20
